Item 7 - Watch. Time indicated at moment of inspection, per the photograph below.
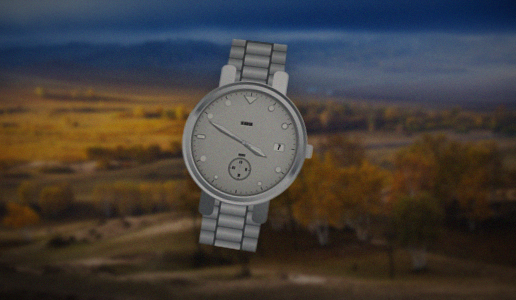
3:49
